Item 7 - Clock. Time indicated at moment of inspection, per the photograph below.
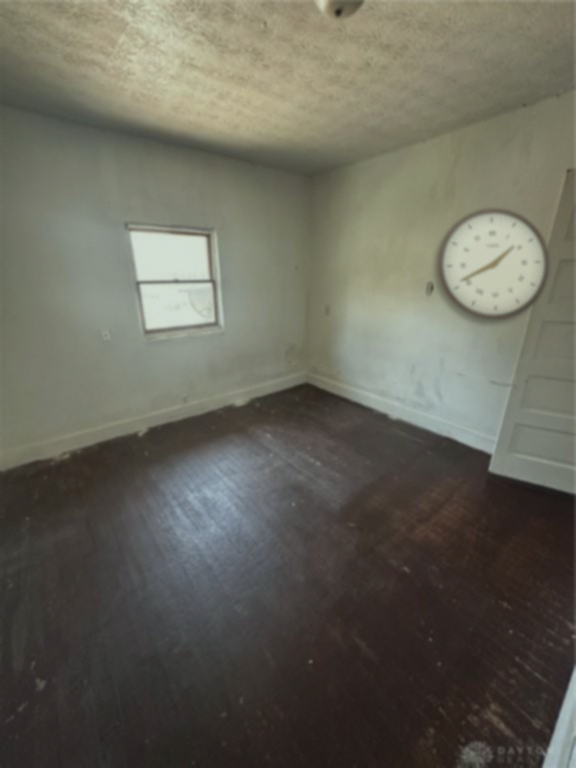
1:41
